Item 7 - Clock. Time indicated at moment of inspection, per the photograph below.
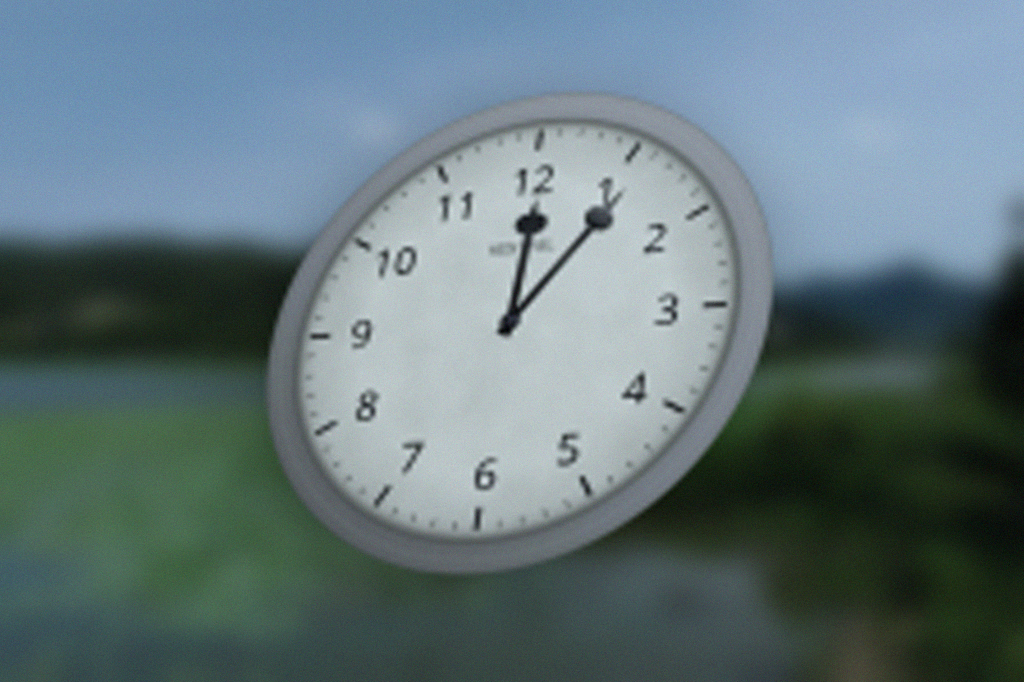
12:06
